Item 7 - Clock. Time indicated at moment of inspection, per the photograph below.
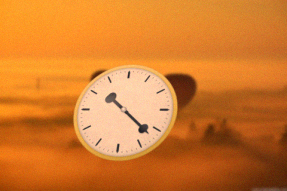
10:22
